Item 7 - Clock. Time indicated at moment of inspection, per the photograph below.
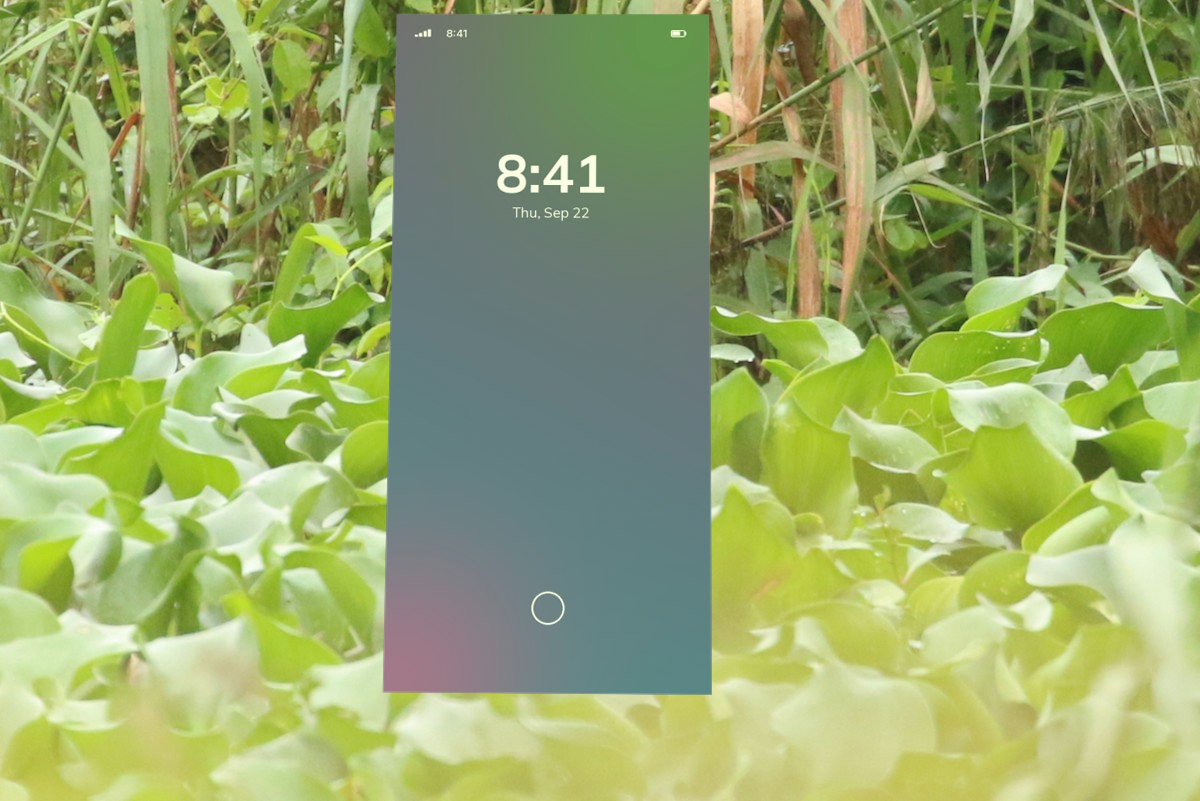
8:41
